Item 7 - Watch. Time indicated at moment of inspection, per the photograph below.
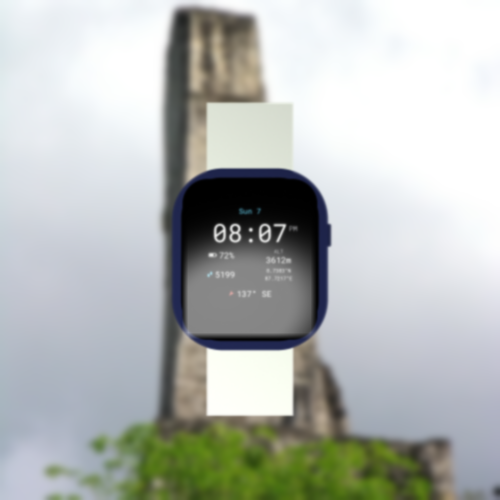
8:07
